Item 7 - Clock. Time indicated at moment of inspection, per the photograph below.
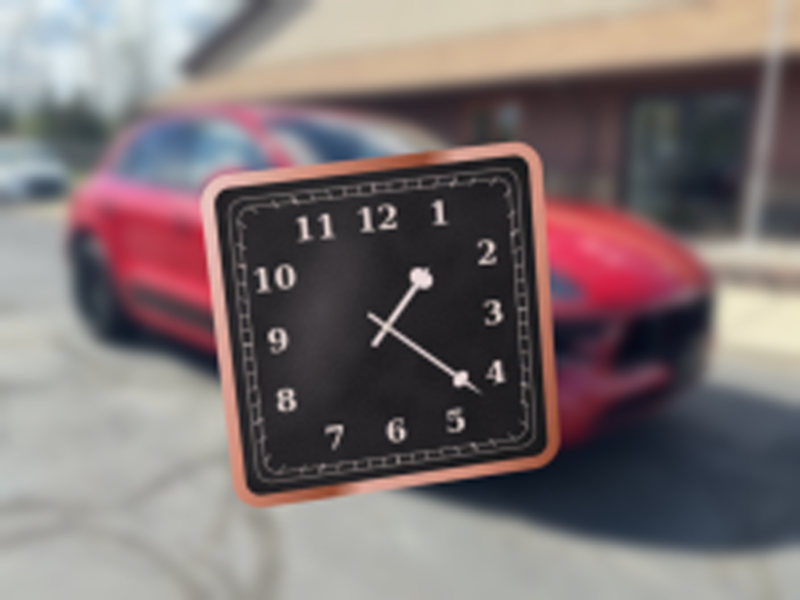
1:22
